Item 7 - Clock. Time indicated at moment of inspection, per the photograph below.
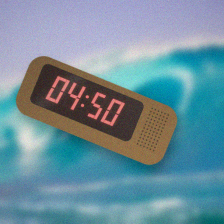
4:50
